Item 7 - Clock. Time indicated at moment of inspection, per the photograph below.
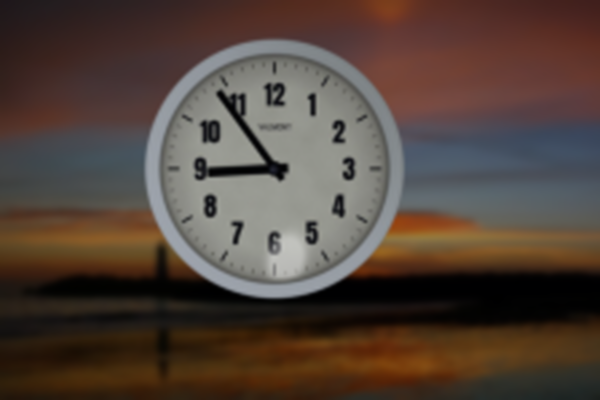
8:54
